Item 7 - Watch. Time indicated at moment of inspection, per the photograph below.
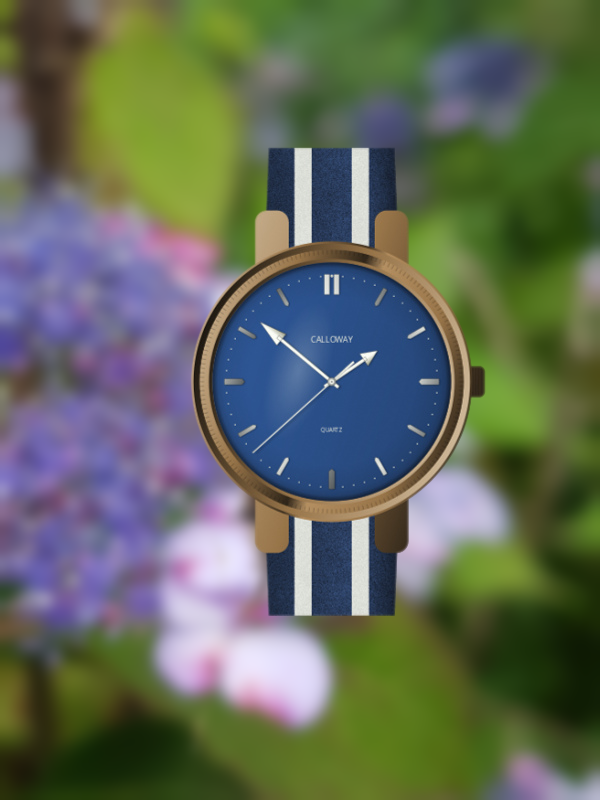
1:51:38
